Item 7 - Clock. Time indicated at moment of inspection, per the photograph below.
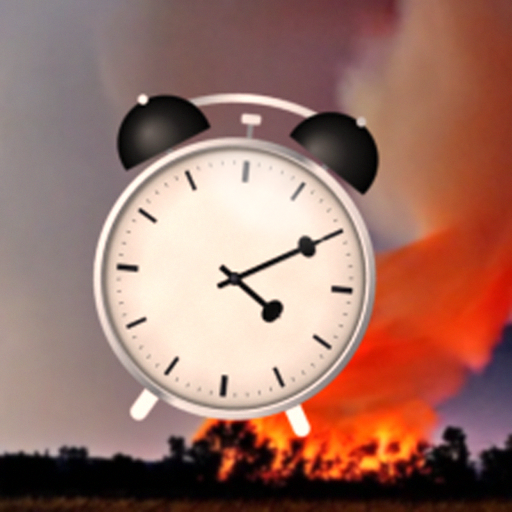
4:10
